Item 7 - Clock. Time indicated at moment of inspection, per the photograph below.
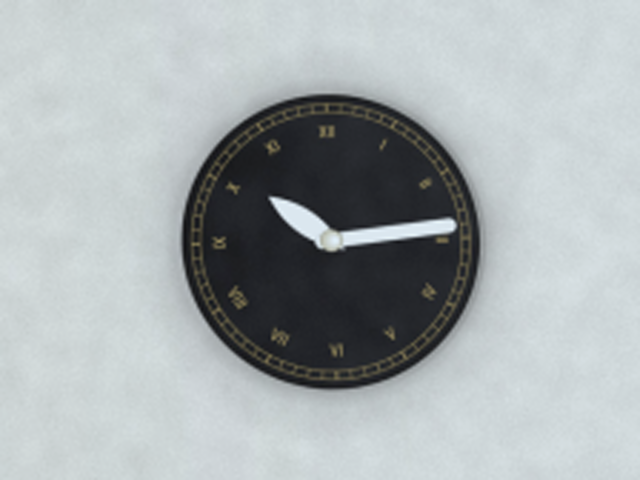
10:14
